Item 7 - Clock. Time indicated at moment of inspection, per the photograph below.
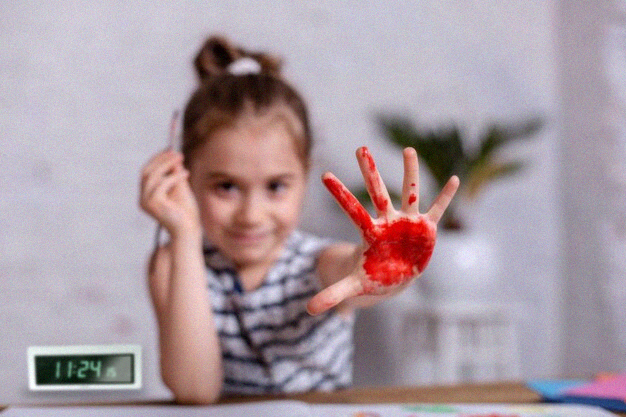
11:24
